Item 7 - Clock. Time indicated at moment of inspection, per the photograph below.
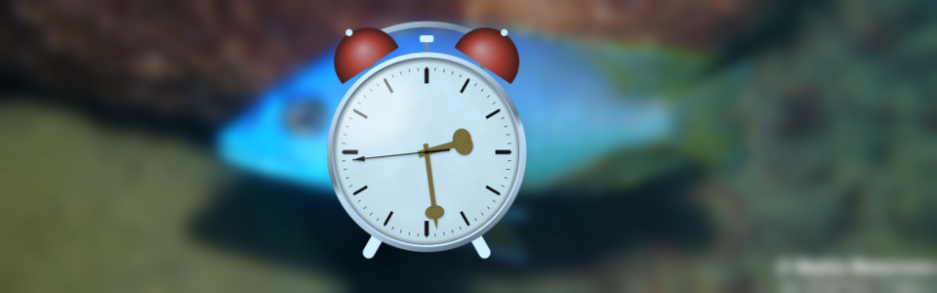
2:28:44
